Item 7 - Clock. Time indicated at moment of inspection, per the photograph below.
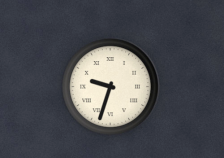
9:33
